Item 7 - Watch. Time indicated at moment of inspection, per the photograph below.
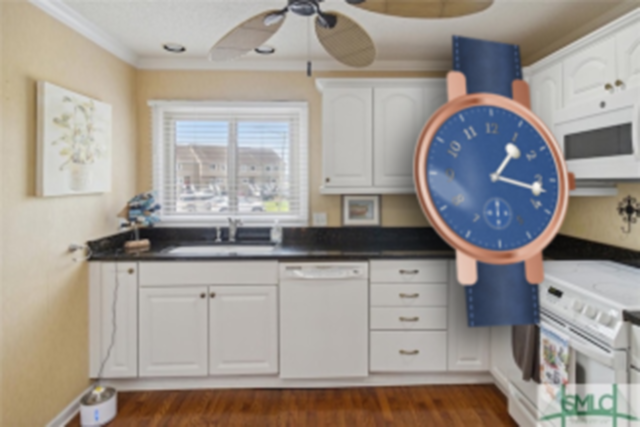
1:17
